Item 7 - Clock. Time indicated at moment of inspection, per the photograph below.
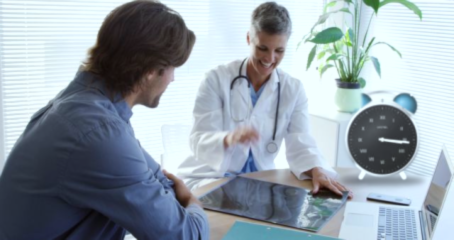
3:16
